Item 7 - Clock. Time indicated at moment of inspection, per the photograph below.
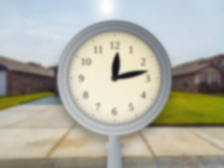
12:13
